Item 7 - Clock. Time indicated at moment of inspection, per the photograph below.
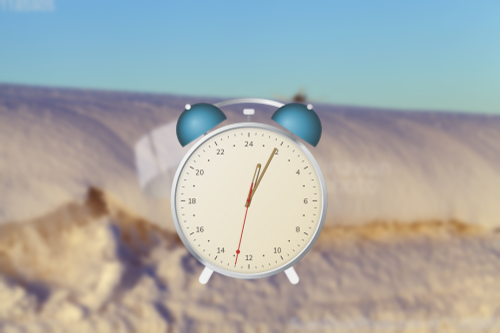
1:04:32
